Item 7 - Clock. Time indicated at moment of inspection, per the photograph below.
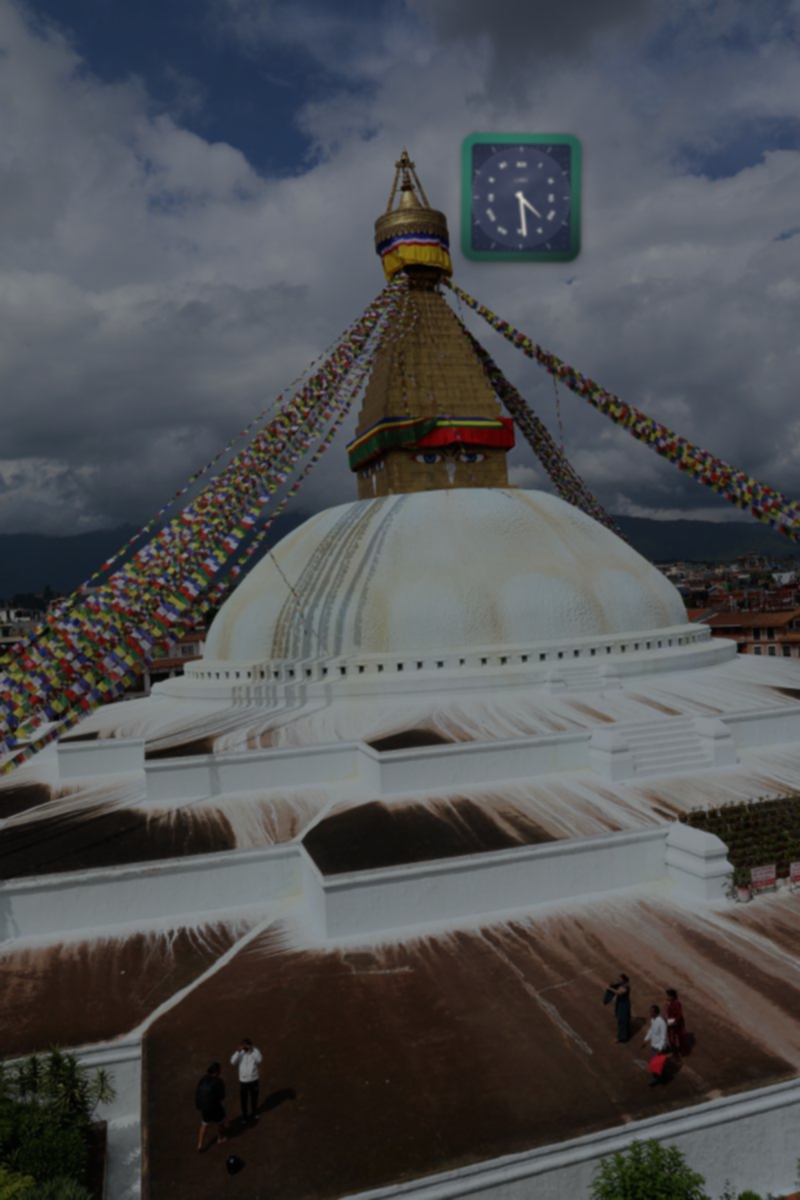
4:29
